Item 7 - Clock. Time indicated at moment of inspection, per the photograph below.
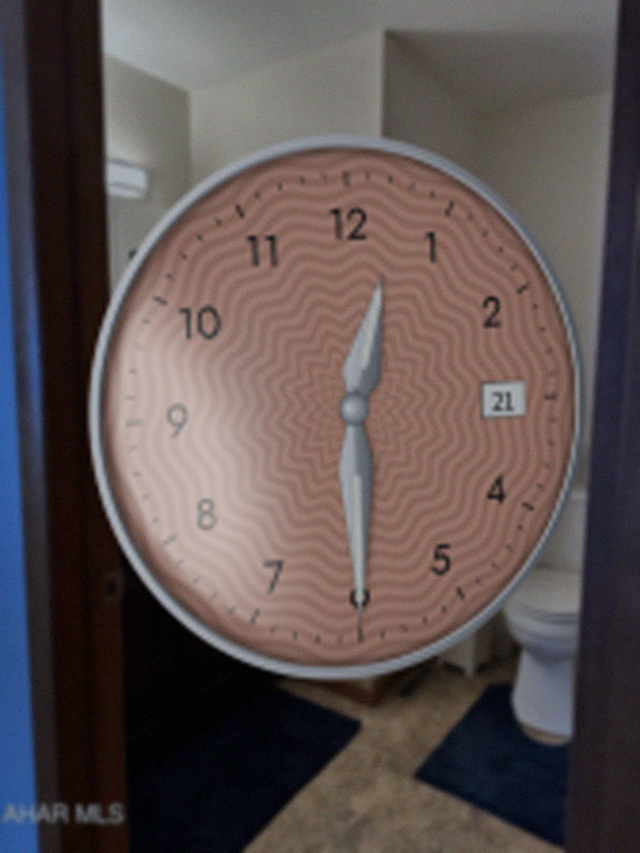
12:30
